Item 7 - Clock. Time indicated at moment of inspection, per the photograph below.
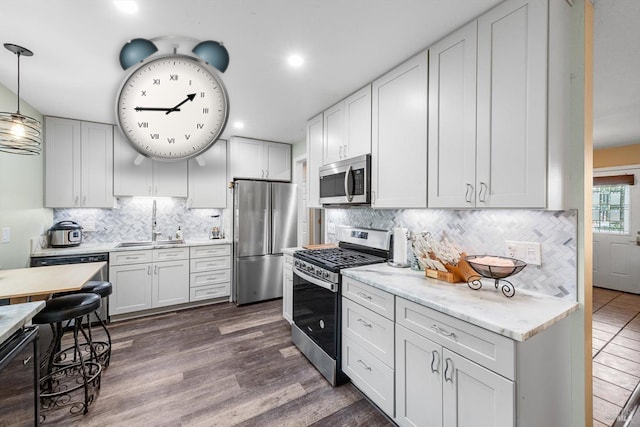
1:45
